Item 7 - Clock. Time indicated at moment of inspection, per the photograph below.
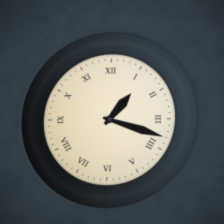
1:18
